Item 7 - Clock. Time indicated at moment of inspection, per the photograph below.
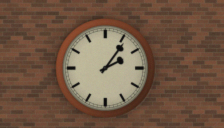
2:06
